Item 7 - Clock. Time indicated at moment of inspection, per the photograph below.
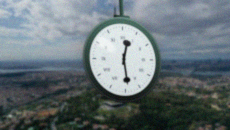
12:29
